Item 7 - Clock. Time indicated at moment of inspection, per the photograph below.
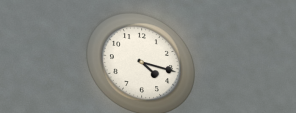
4:16
